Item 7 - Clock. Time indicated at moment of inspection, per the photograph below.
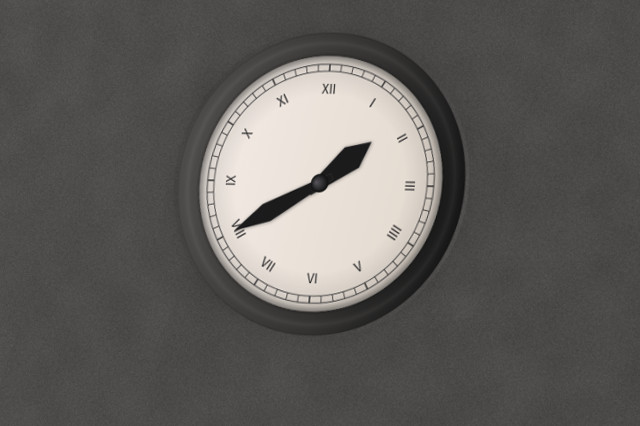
1:40
